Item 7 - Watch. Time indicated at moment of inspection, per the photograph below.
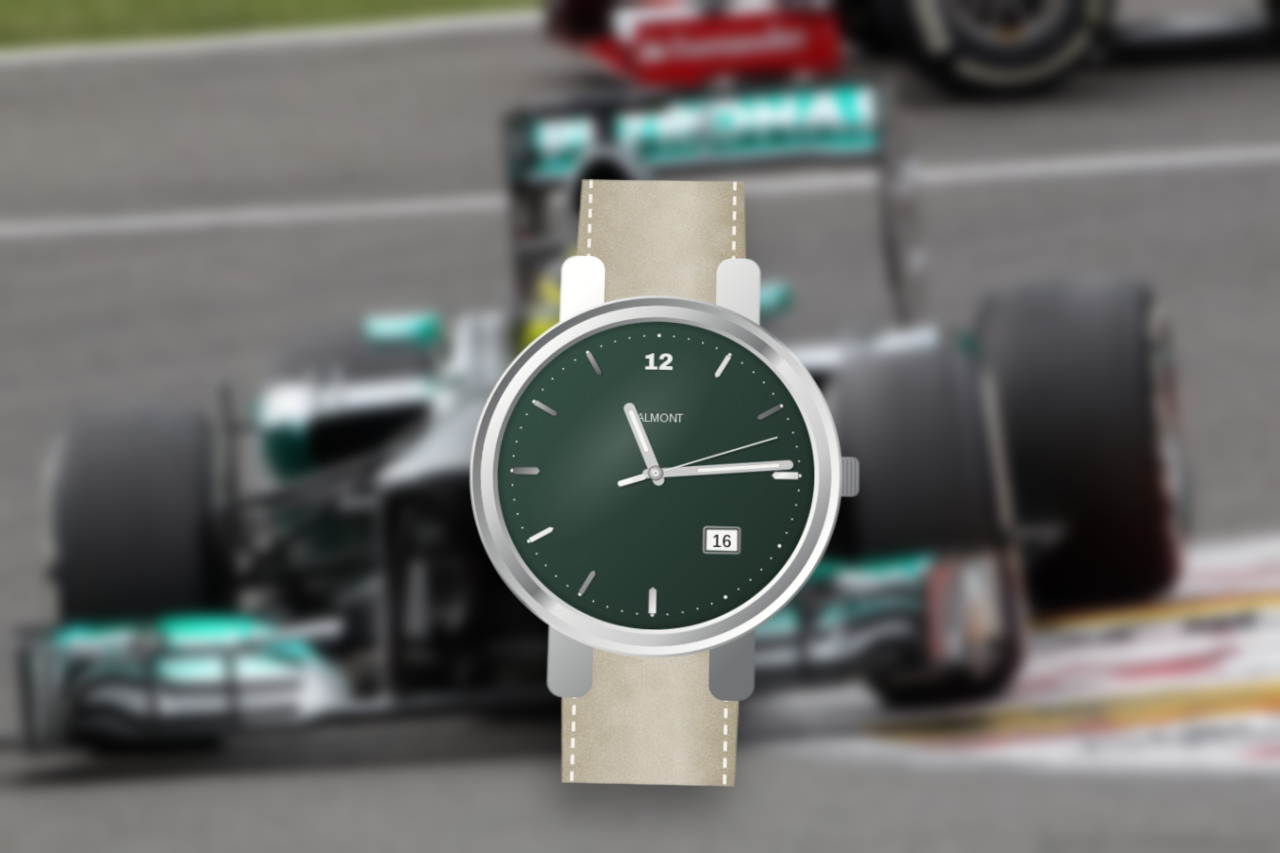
11:14:12
